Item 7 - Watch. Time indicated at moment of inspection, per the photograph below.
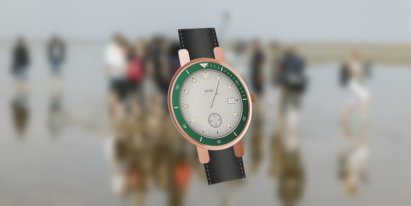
1:05
